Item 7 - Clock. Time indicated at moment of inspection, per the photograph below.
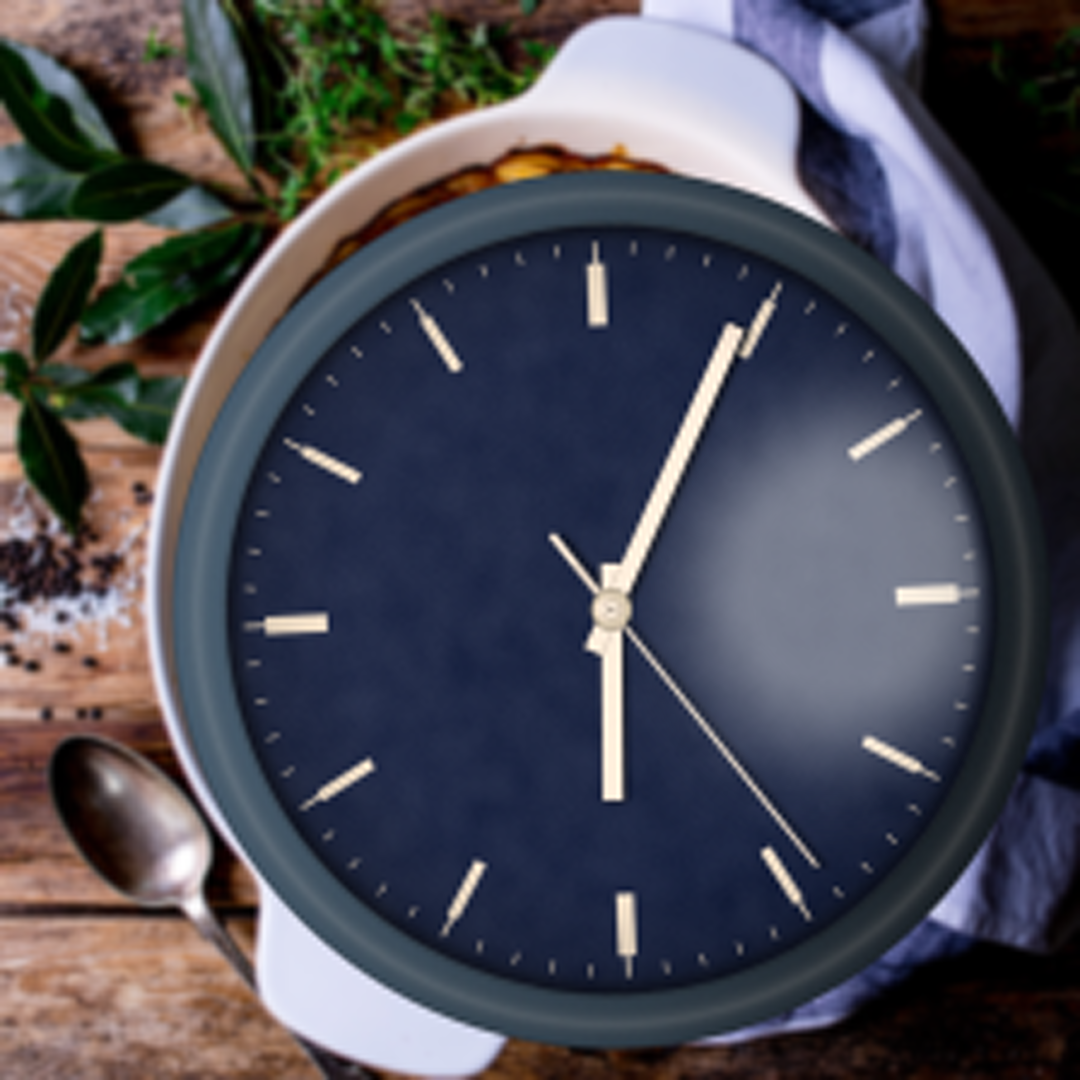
6:04:24
